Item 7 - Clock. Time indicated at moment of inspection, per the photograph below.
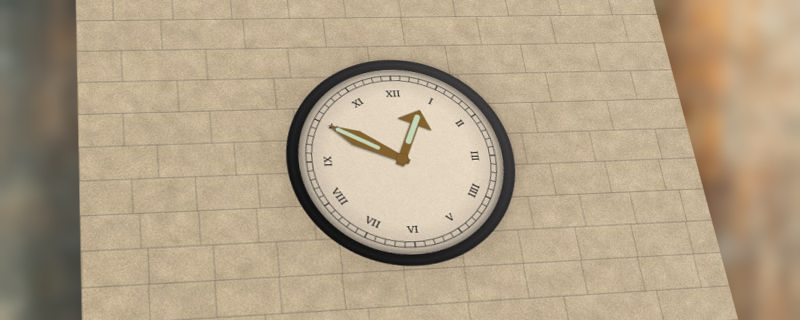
12:50
